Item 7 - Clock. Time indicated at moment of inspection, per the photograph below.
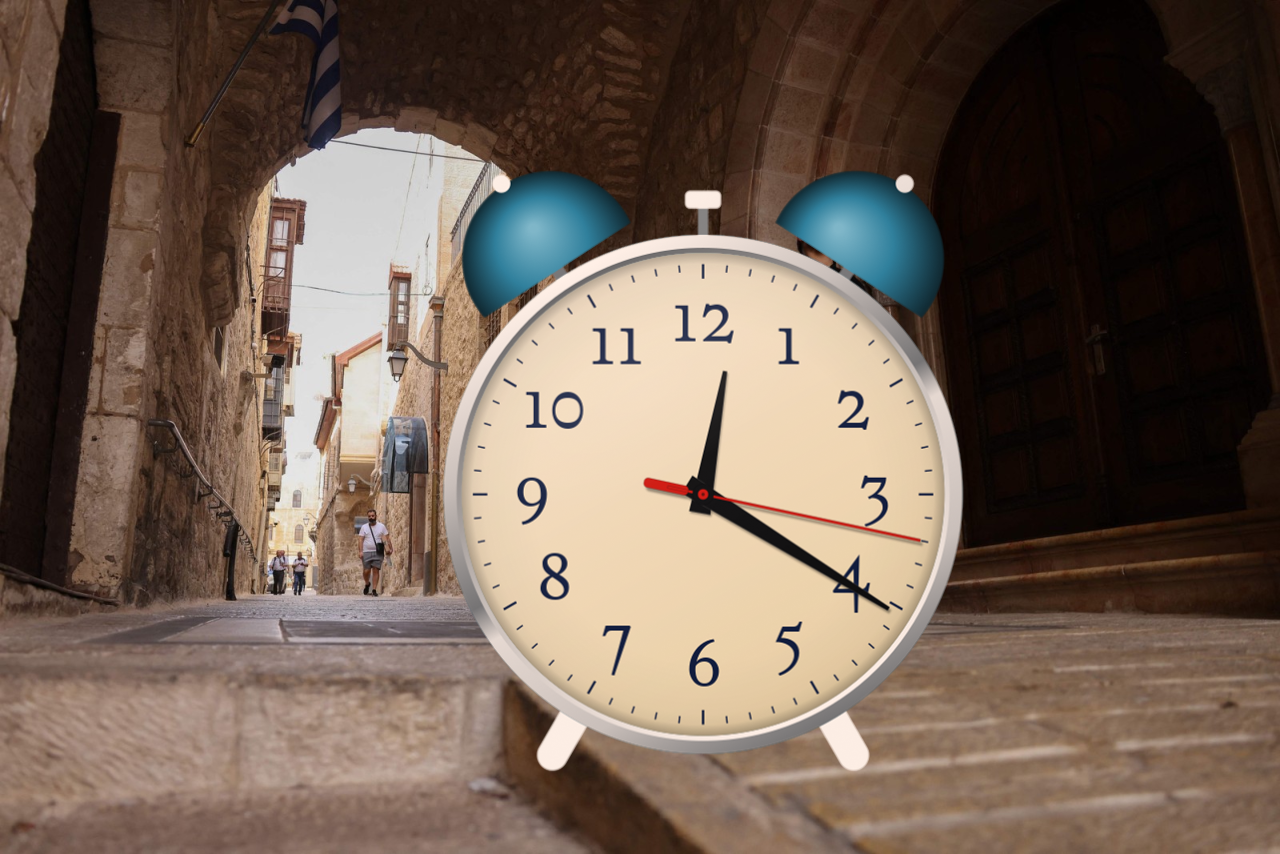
12:20:17
